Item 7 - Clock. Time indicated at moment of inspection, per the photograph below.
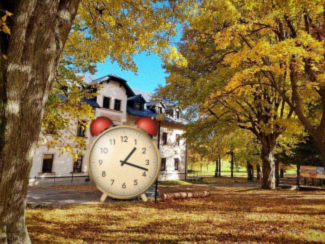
1:18
